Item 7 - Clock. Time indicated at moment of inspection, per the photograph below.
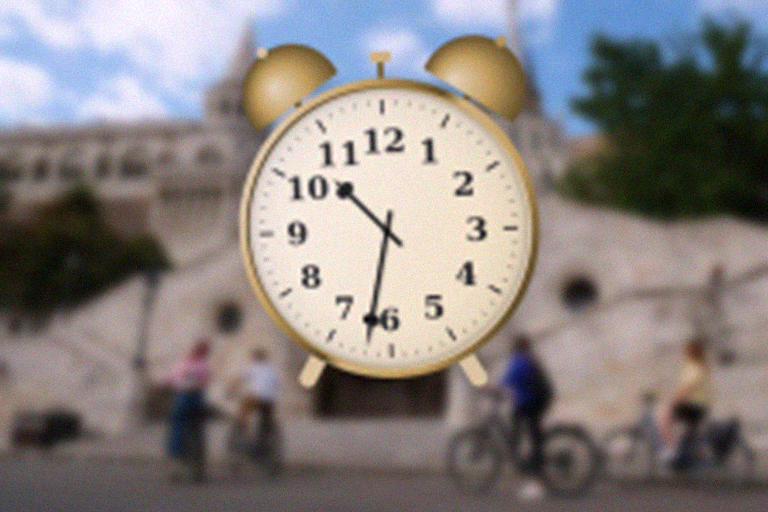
10:32
